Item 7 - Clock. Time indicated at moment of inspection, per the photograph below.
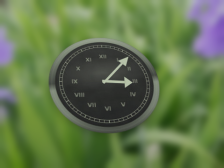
3:07
